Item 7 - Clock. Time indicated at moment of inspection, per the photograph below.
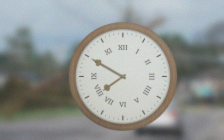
7:50
